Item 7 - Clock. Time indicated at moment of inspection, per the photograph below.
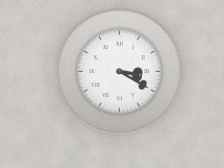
3:20
